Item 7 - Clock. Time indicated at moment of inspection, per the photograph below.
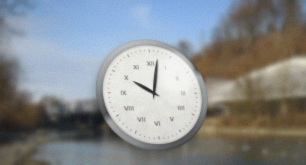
10:02
